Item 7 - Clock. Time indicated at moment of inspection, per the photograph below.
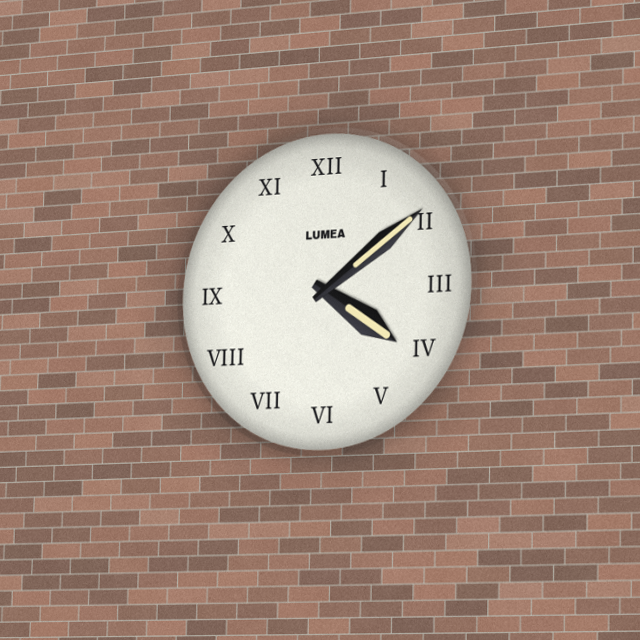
4:09
